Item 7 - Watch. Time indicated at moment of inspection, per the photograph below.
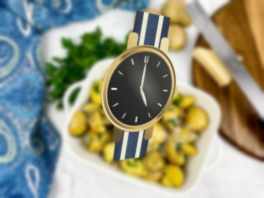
5:00
